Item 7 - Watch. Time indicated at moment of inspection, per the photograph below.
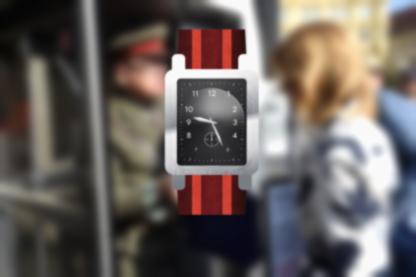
9:26
